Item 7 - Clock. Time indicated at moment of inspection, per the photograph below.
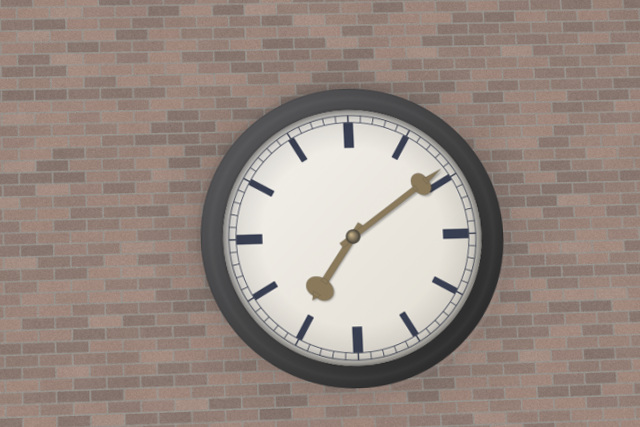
7:09
